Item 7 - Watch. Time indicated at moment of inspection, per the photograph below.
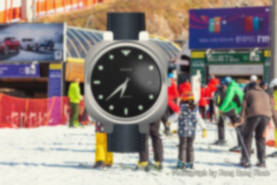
6:38
